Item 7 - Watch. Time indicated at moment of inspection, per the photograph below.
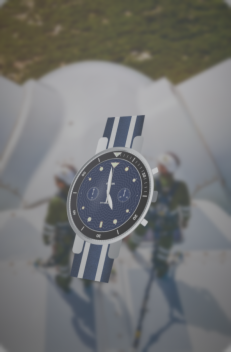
4:59
